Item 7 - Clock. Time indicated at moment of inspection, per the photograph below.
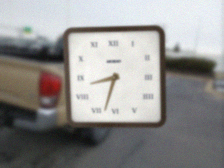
8:33
